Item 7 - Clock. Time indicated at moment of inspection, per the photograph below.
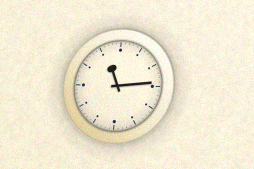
11:14
